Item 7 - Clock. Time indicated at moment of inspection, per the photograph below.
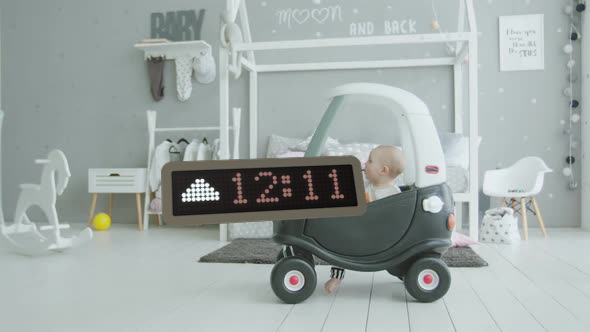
12:11
